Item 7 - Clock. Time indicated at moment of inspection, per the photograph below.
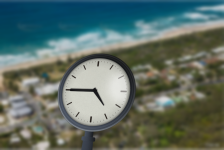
4:45
